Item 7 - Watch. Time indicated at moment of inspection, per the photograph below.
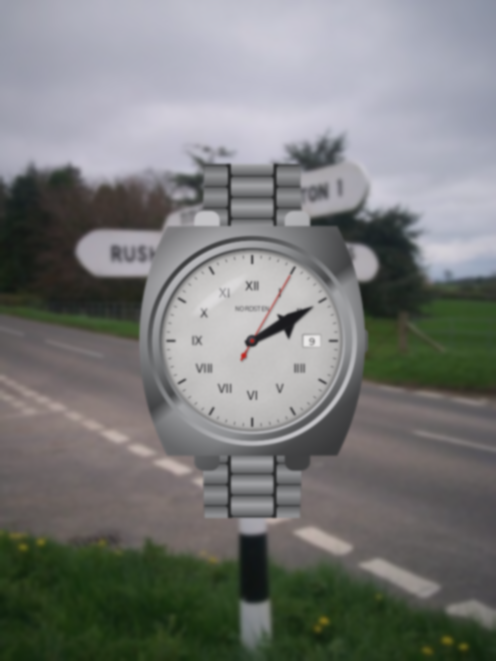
2:10:05
